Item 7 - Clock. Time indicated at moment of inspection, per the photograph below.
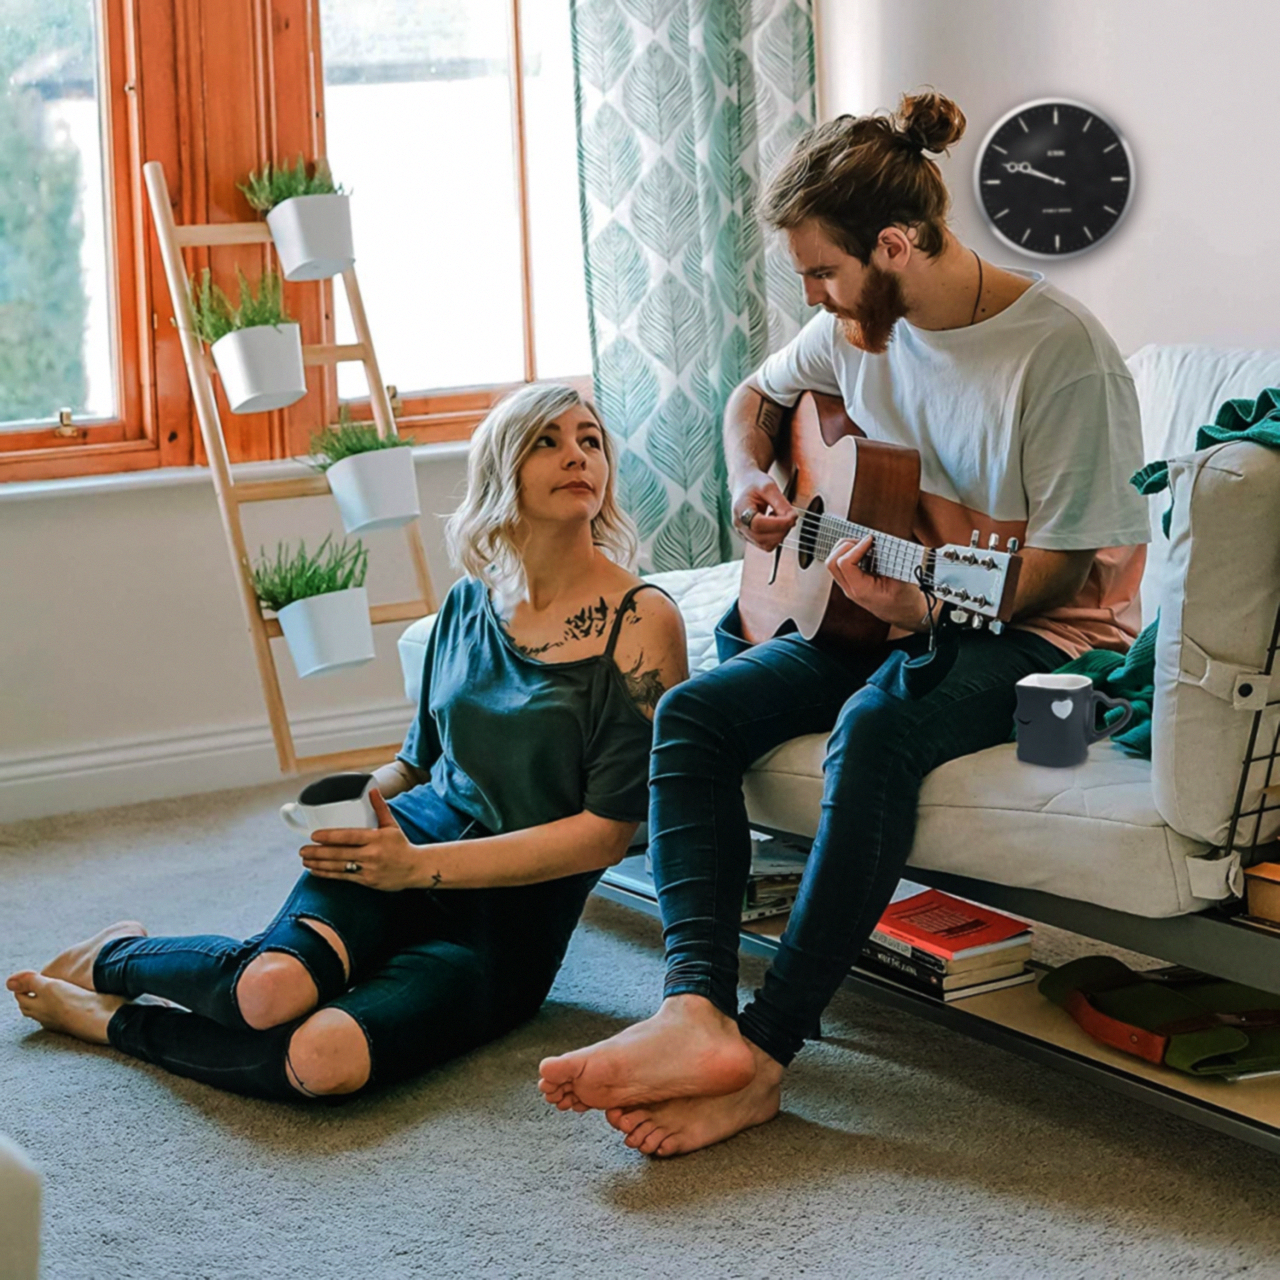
9:48
